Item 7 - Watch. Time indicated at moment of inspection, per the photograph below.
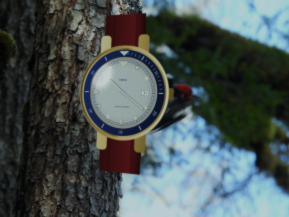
10:21
